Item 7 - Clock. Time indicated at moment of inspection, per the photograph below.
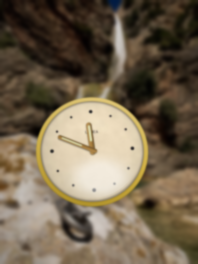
11:49
